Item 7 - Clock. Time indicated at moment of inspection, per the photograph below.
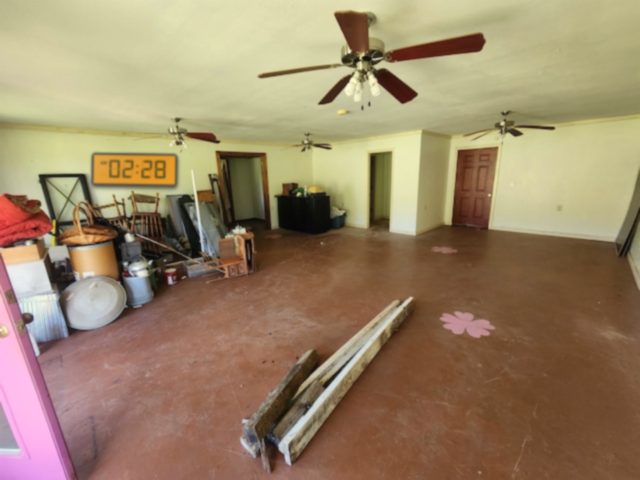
2:28
